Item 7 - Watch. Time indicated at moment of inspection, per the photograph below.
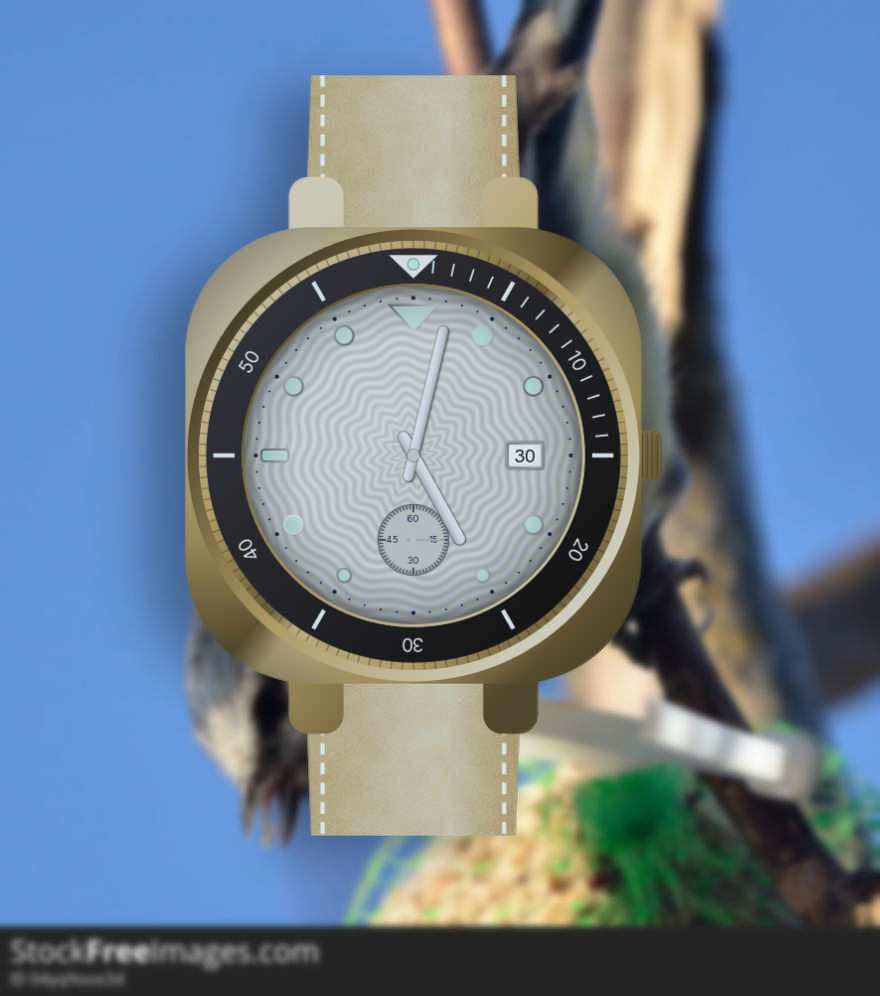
5:02:15
